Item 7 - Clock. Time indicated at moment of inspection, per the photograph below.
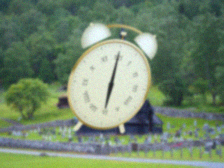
6:00
